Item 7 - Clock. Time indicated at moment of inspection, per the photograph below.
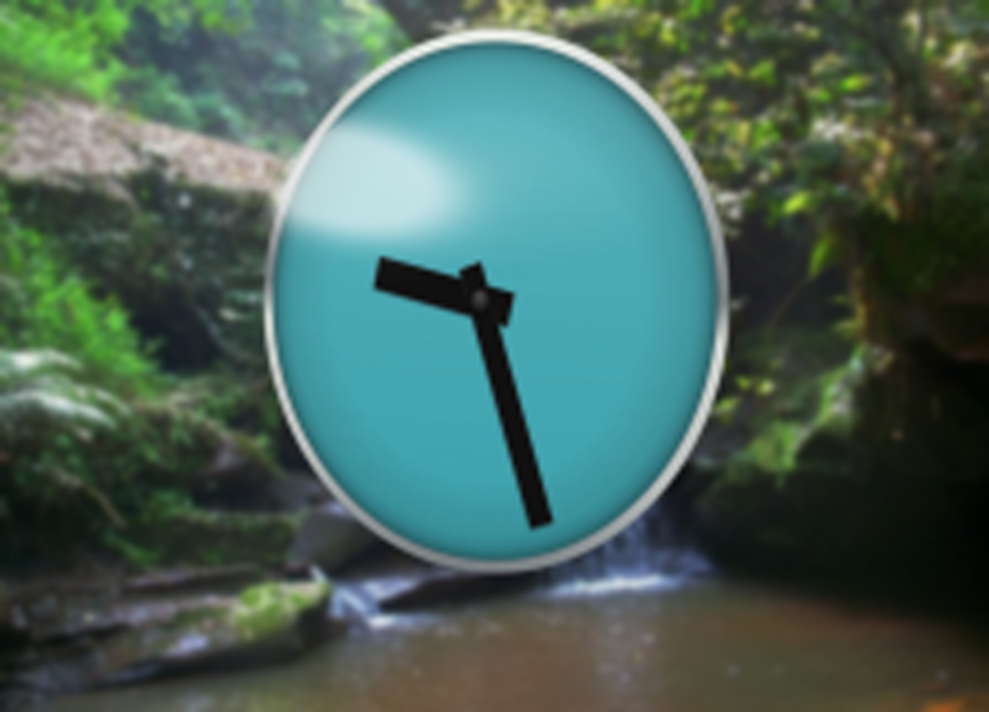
9:27
